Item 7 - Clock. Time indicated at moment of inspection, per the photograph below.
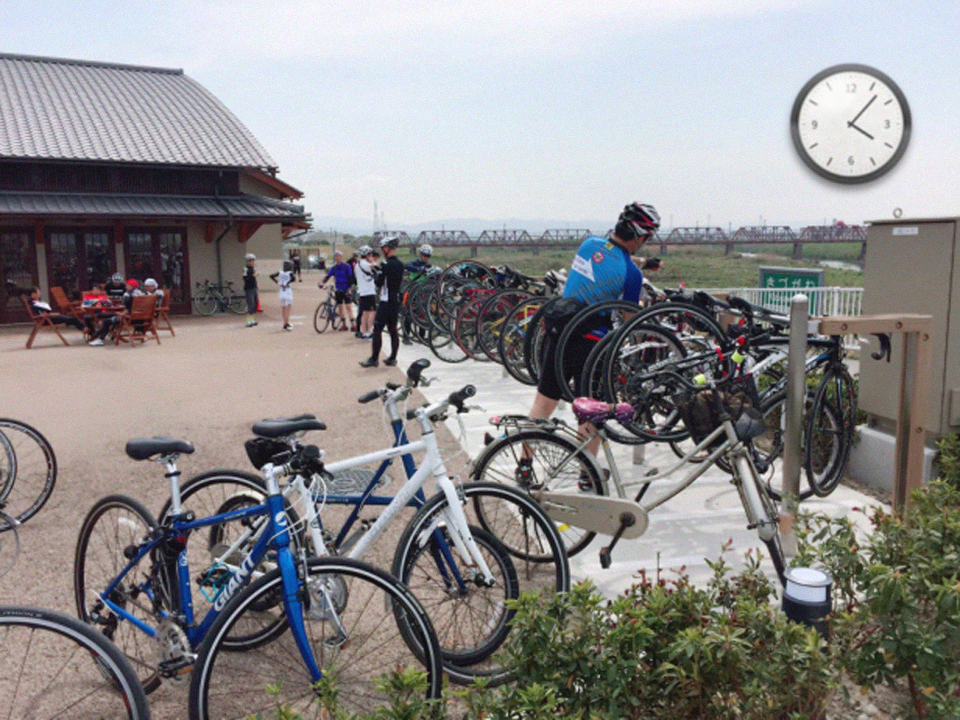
4:07
